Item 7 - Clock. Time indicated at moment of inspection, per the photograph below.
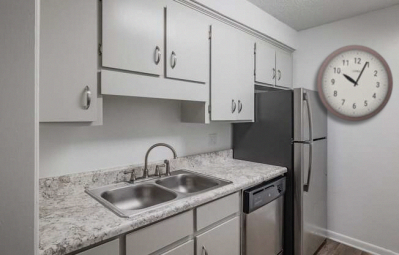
10:04
